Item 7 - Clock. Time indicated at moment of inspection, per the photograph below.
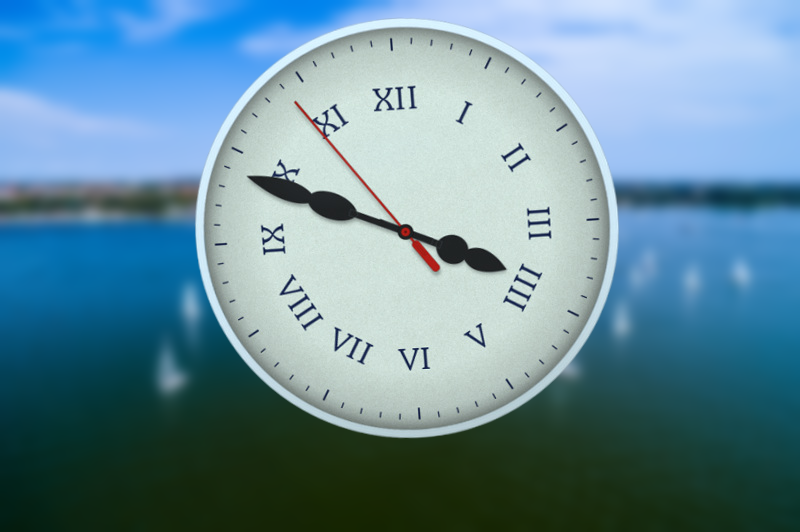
3:48:54
